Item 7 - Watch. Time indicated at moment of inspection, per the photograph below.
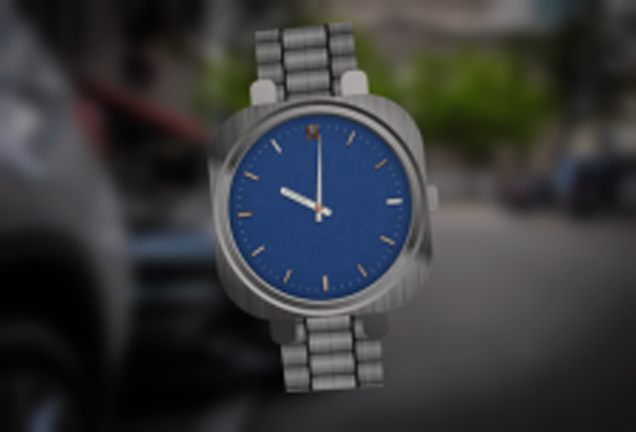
10:01
